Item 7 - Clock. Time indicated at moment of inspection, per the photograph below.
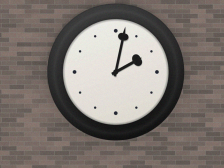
2:02
